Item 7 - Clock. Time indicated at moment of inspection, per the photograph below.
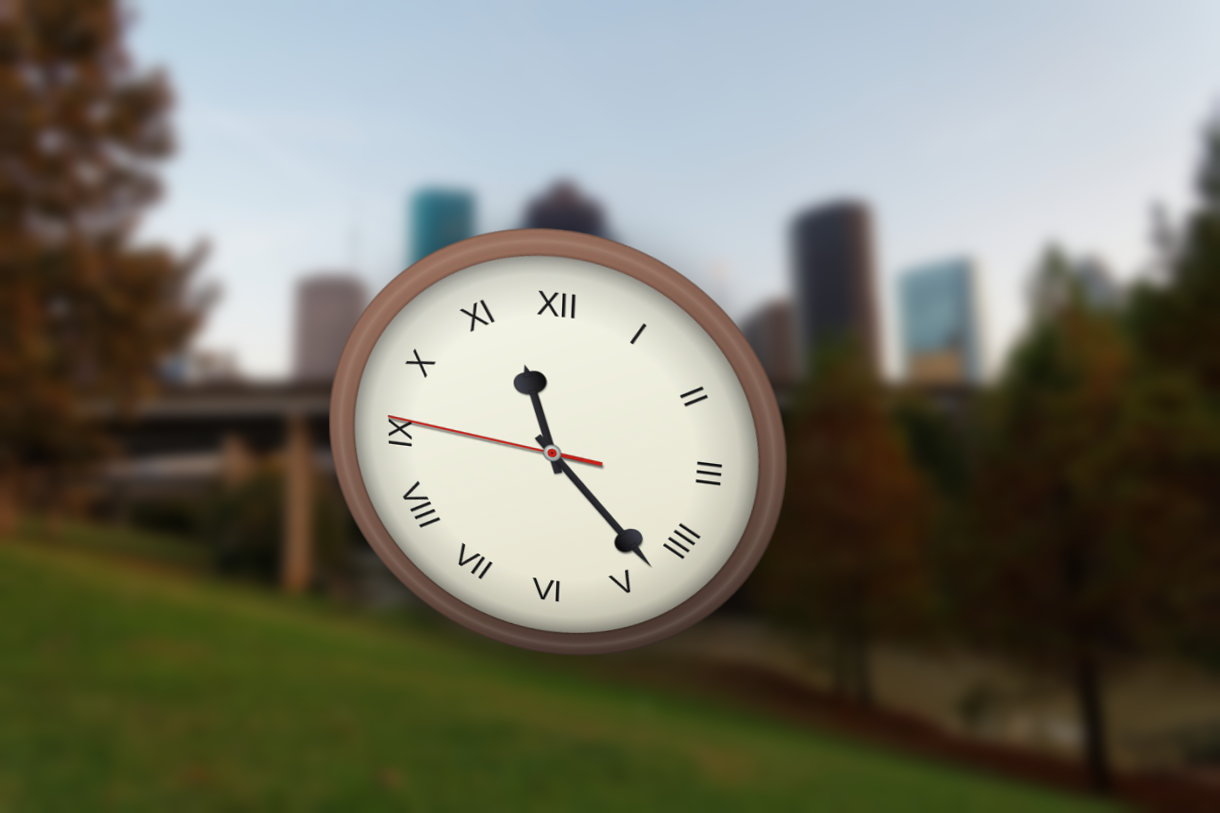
11:22:46
